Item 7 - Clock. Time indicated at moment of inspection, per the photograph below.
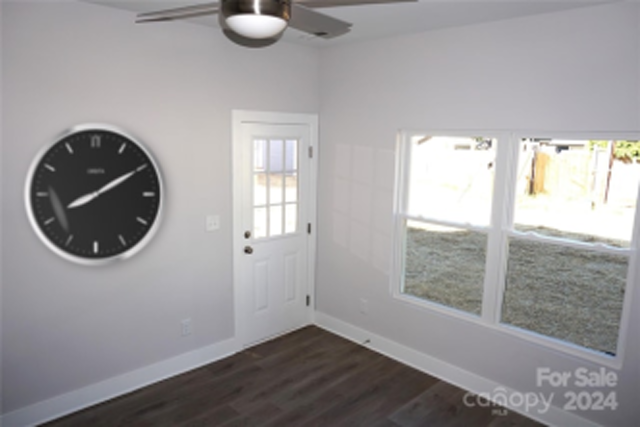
8:10
